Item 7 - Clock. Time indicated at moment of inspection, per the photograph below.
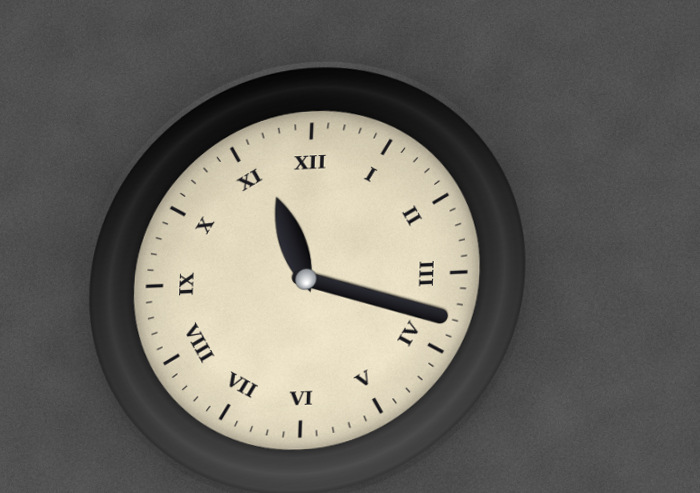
11:18
